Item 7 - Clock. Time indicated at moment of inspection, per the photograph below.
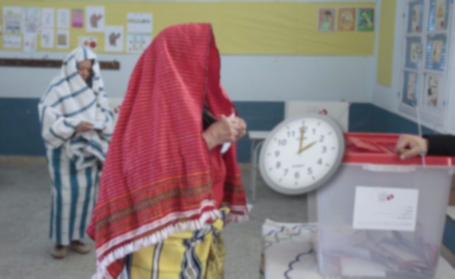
2:00
